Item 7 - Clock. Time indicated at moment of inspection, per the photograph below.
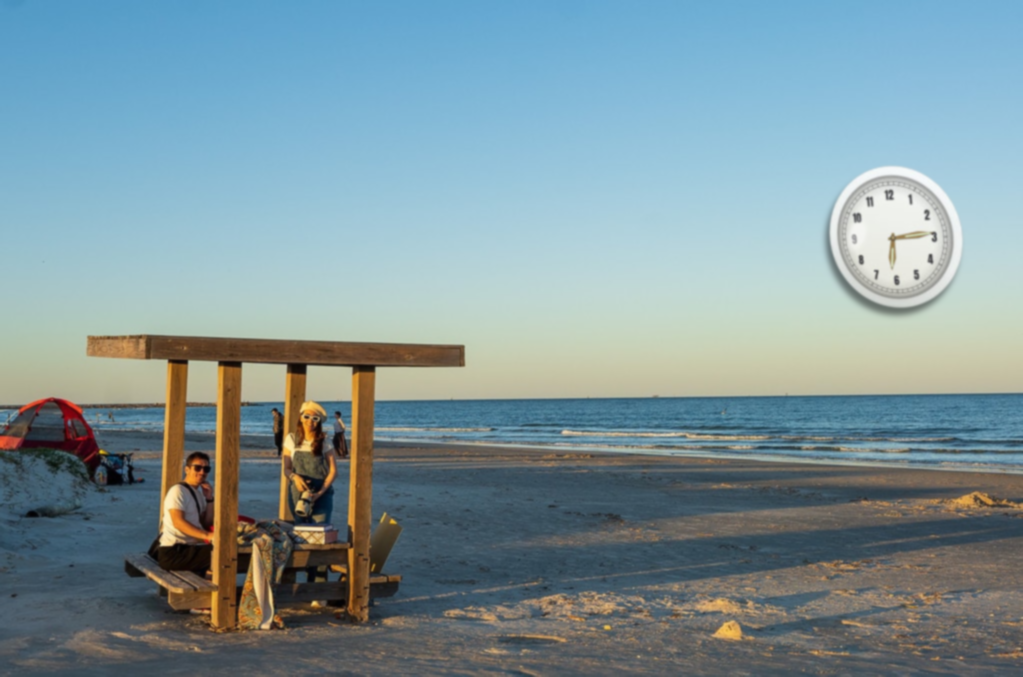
6:14
